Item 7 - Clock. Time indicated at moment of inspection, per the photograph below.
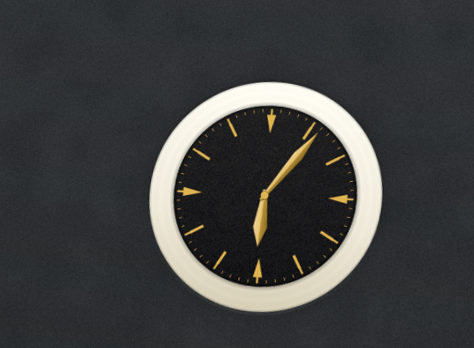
6:06
